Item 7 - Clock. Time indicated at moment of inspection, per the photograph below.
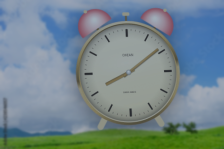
8:09
